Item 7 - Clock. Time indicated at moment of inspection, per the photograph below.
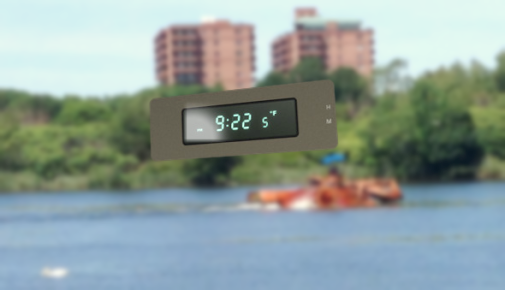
9:22
